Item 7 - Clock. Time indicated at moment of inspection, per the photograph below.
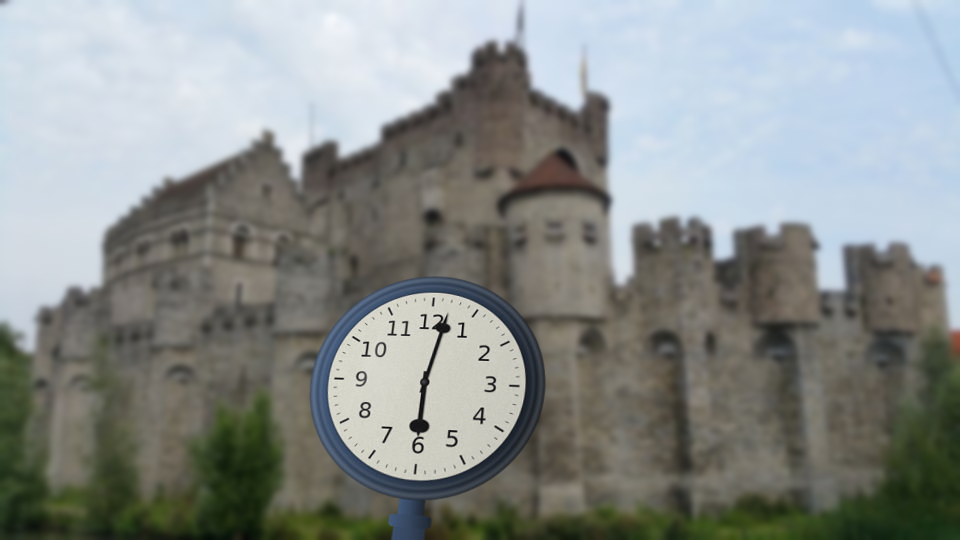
6:02
